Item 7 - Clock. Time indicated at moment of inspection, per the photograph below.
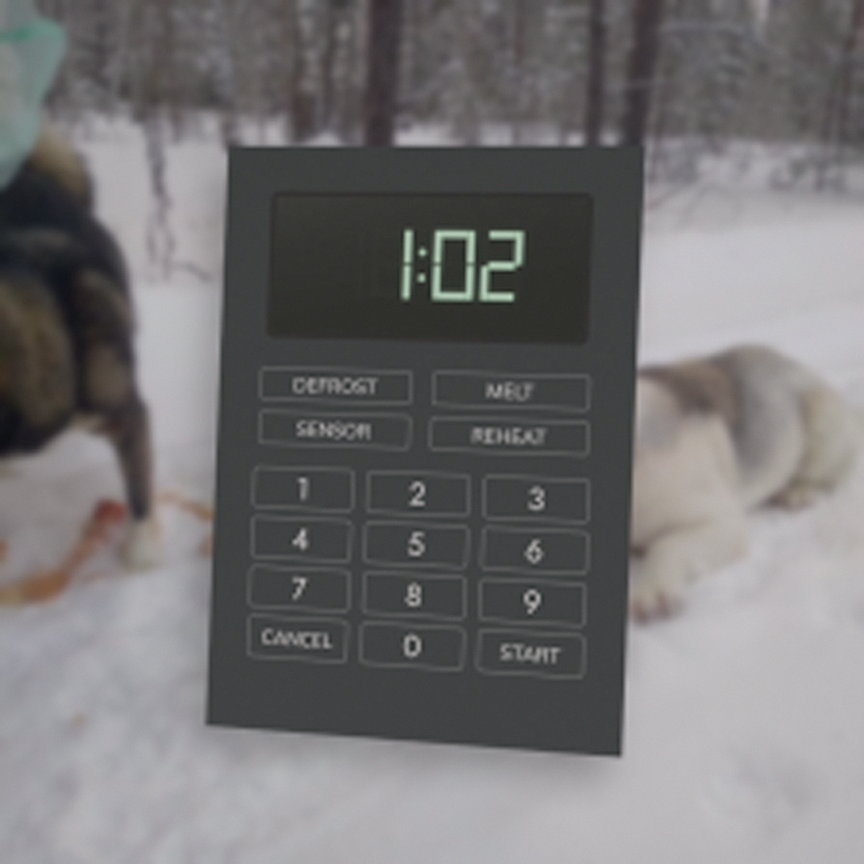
1:02
